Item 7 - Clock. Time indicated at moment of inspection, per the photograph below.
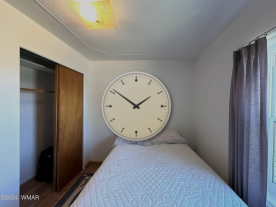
1:51
